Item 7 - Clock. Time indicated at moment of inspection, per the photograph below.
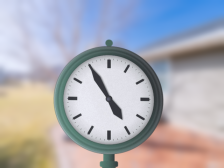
4:55
